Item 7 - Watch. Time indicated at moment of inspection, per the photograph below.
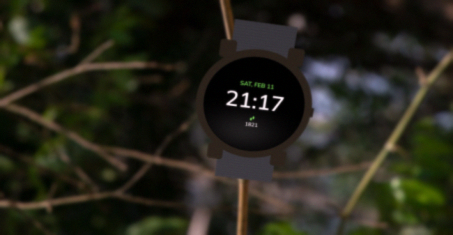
21:17
